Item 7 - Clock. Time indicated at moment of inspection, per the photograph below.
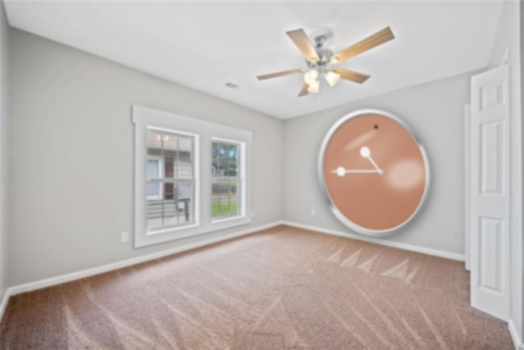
10:45
